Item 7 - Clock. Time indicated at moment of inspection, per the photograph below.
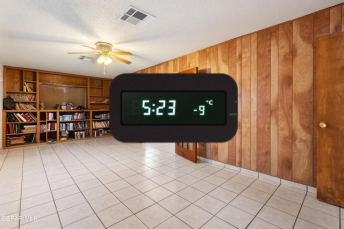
5:23
